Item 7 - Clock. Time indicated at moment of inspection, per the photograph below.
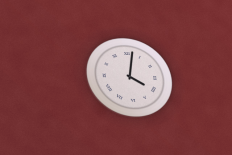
4:02
